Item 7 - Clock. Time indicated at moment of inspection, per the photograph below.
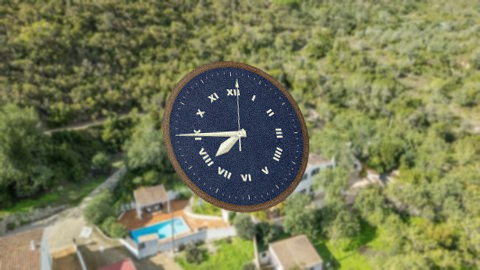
7:45:01
